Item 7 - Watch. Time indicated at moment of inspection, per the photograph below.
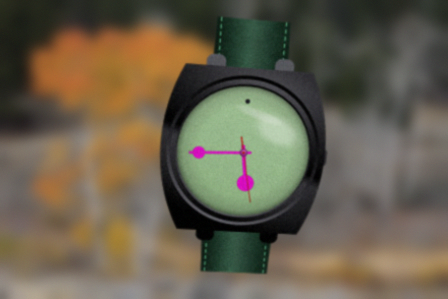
5:44:28
